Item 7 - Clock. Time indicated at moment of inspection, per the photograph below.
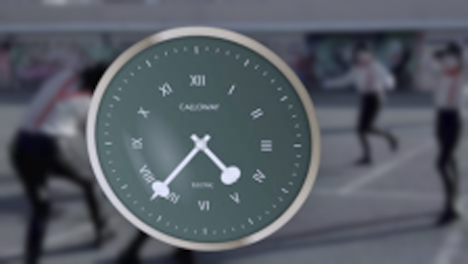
4:37
